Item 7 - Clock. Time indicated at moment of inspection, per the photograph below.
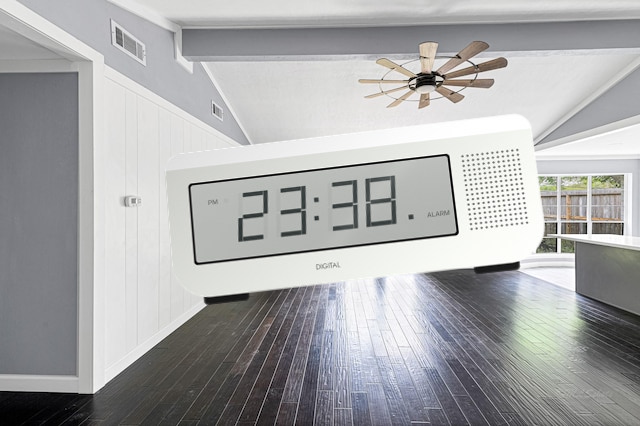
23:38
